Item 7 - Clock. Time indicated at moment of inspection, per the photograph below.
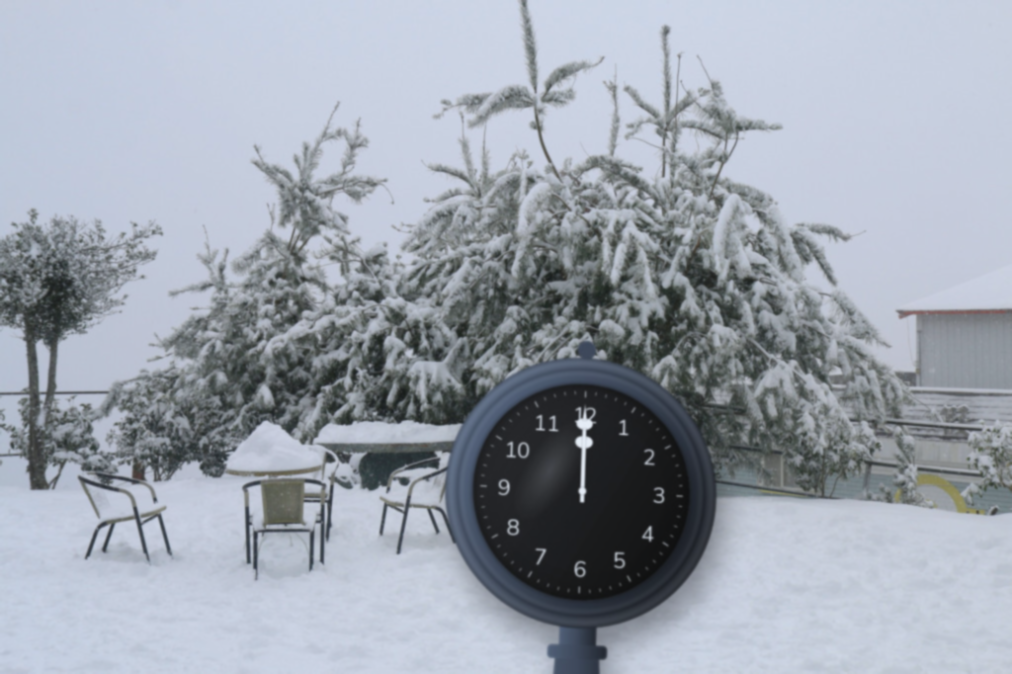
12:00
